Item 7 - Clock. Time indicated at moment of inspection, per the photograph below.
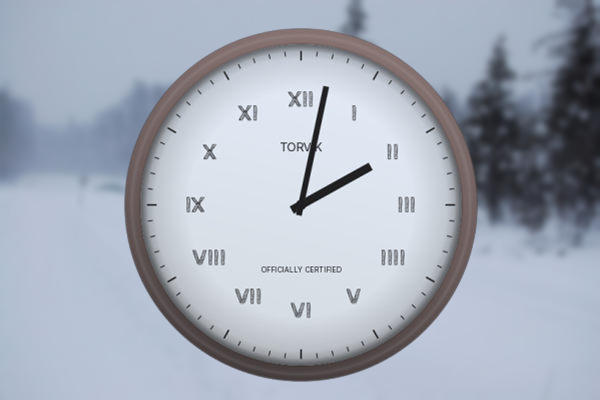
2:02
